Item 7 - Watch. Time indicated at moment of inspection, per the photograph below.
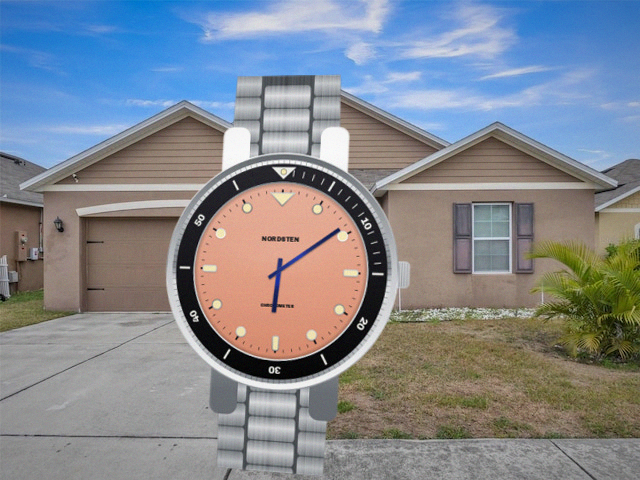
6:09
